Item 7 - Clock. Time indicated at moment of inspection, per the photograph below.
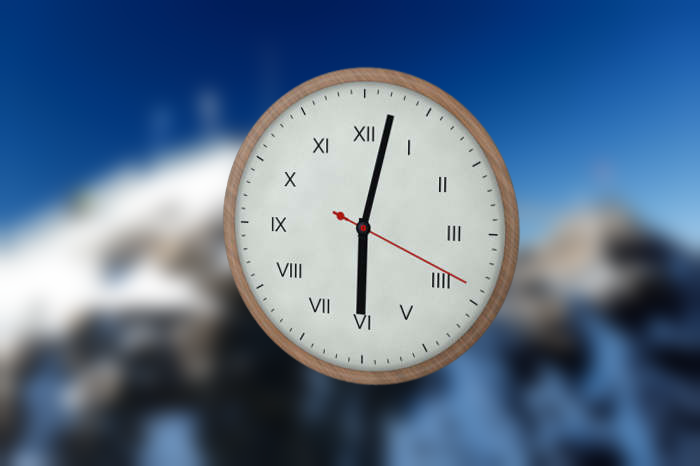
6:02:19
